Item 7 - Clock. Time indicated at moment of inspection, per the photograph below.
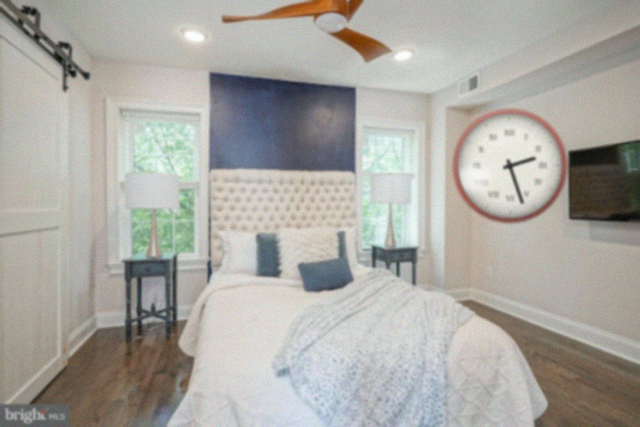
2:27
